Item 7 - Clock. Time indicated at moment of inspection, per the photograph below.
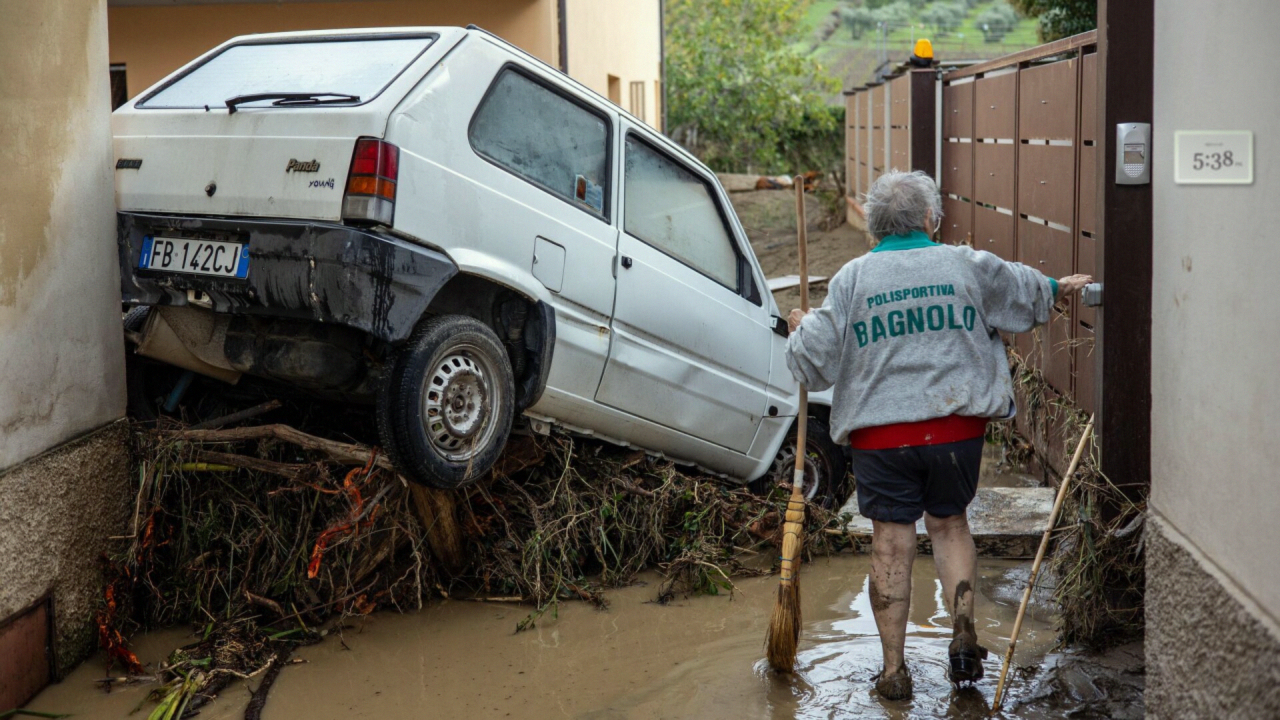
5:38
